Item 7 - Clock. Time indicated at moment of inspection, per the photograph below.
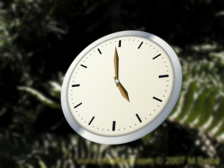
4:59
